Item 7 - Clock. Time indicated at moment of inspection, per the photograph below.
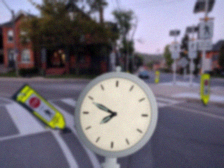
7:49
